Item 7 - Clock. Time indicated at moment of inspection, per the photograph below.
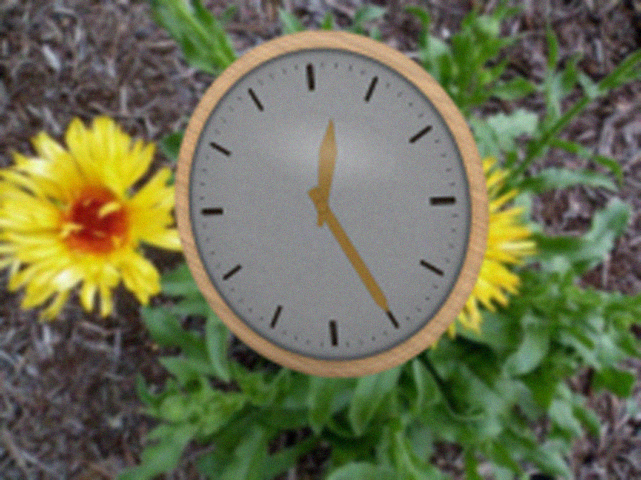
12:25
